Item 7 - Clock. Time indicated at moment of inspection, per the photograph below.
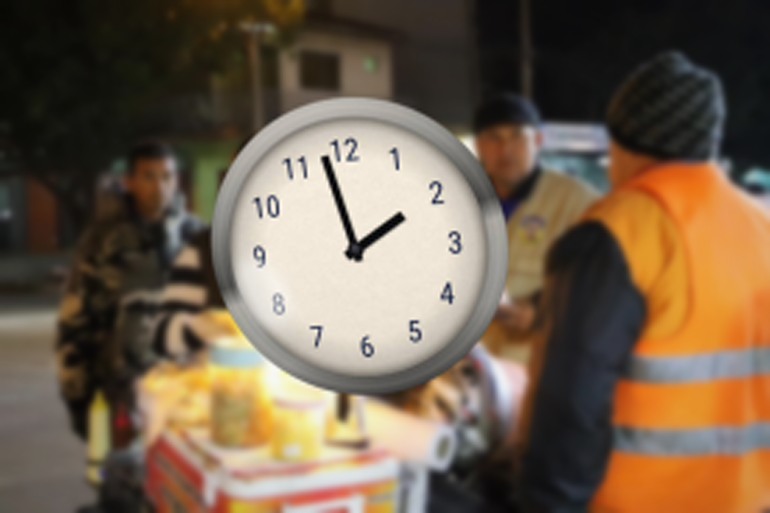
1:58
